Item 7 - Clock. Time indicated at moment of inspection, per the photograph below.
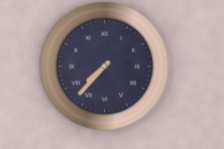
7:37
